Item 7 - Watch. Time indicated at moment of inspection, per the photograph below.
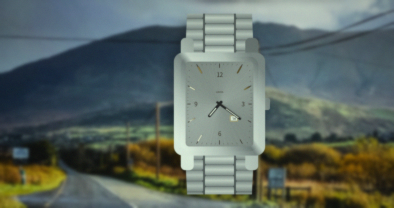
7:21
